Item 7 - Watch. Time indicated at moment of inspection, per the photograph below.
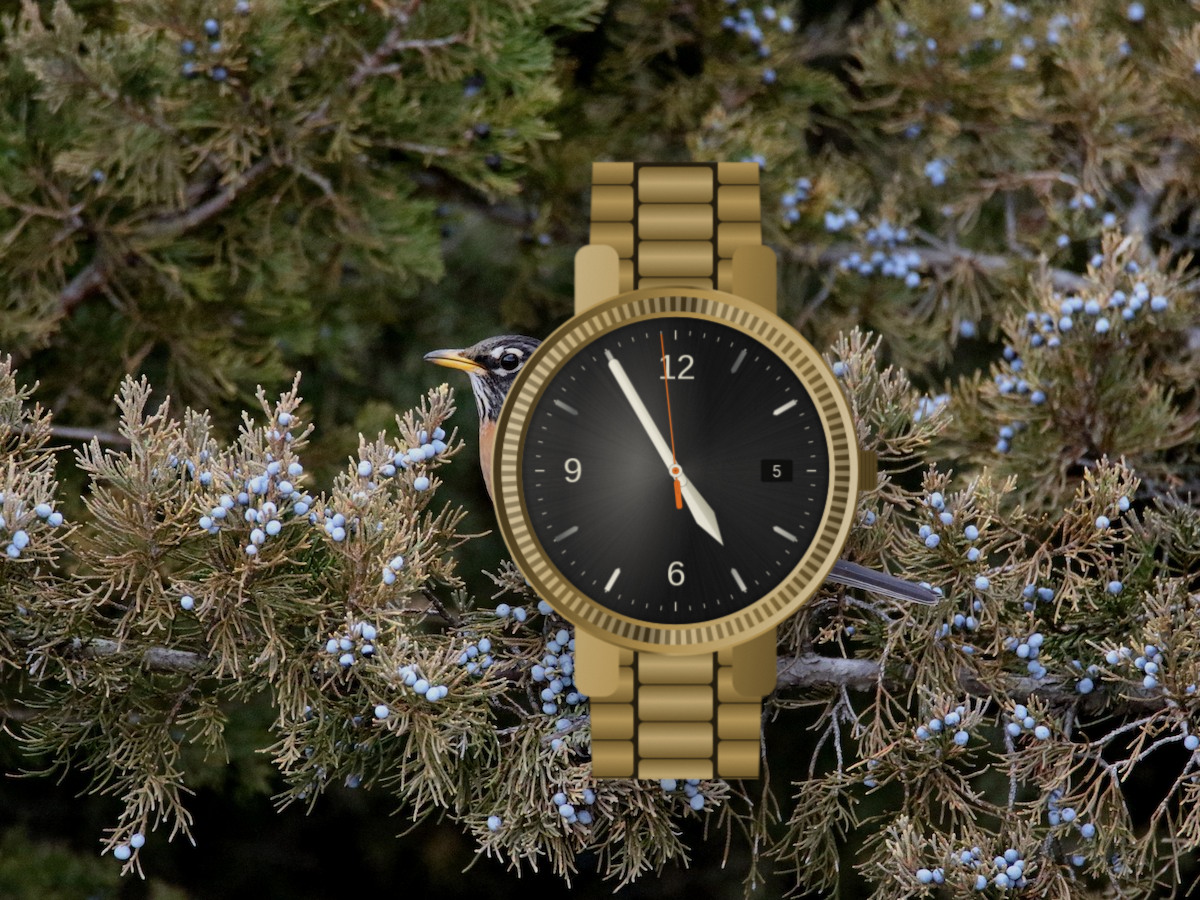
4:54:59
